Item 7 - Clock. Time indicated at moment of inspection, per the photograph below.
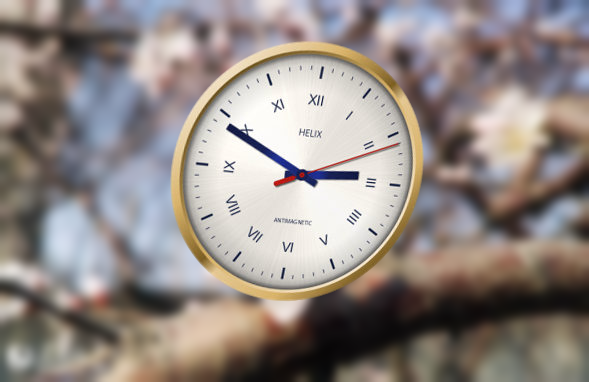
2:49:11
